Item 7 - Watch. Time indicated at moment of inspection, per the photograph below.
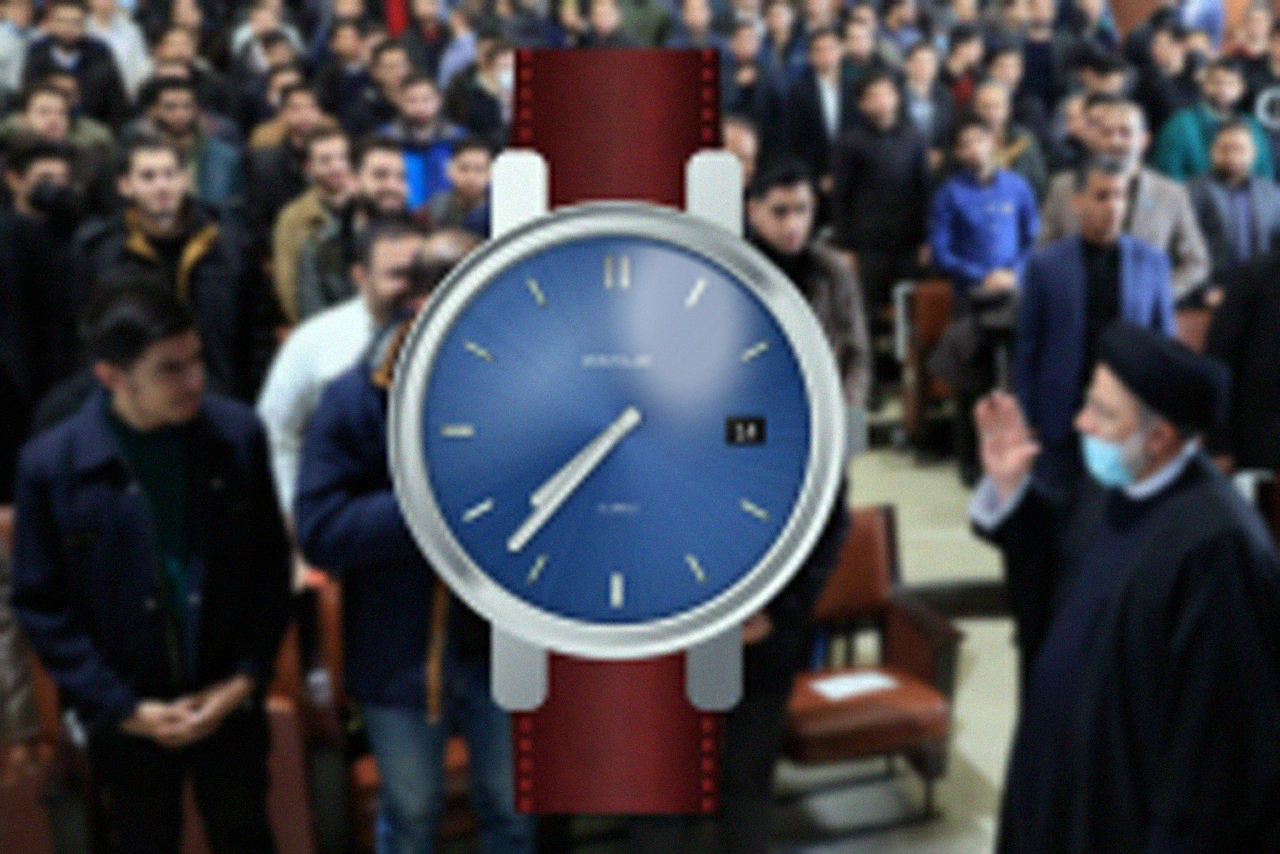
7:37
